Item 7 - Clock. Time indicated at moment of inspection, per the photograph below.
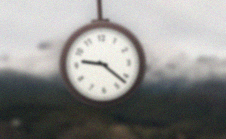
9:22
